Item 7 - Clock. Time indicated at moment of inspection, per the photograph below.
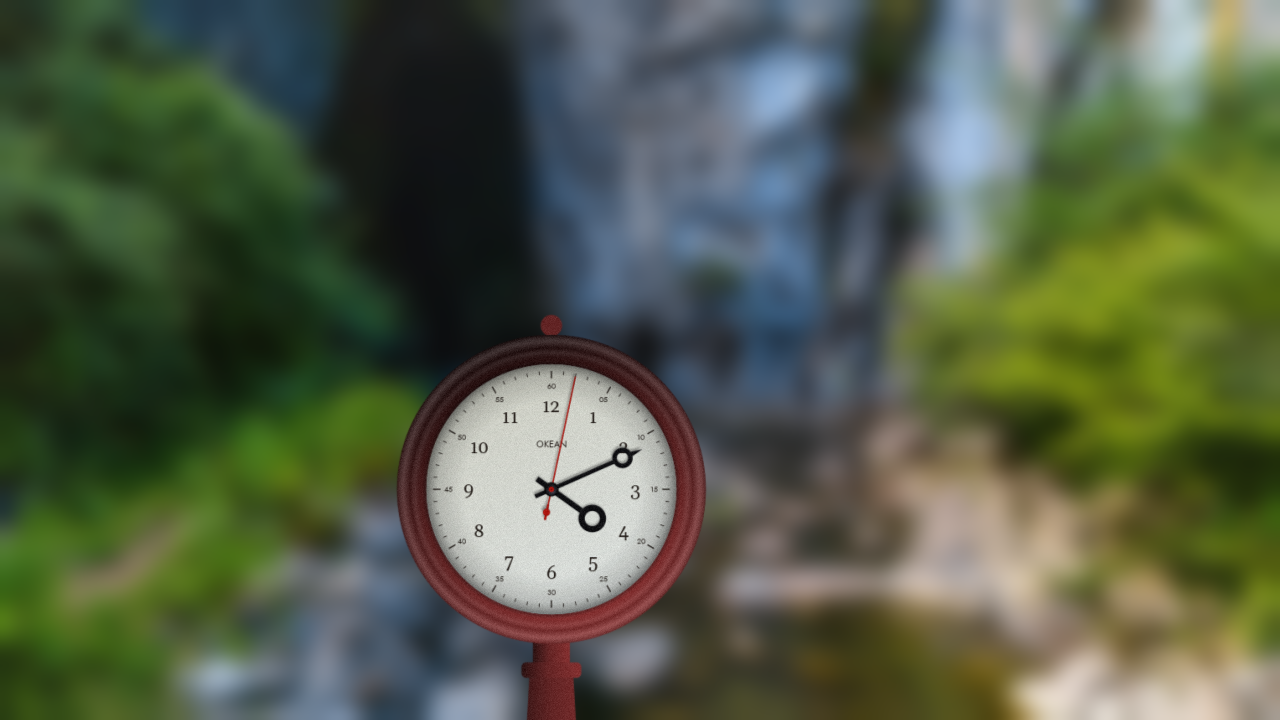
4:11:02
